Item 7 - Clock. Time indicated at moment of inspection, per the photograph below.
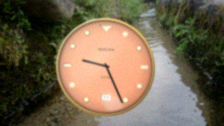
9:26
